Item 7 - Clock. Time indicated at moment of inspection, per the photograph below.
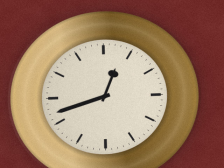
12:42
